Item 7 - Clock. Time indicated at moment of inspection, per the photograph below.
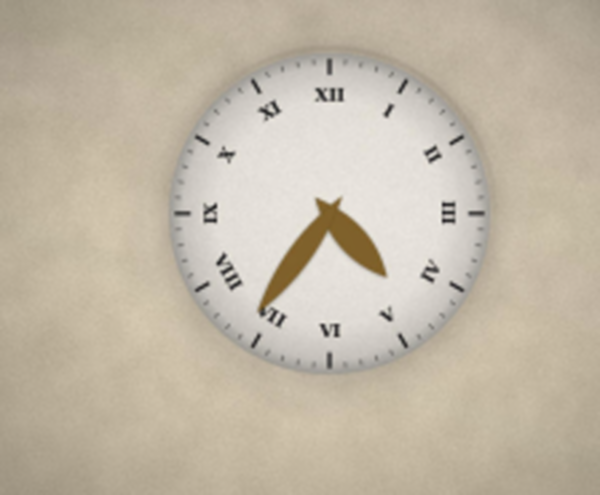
4:36
